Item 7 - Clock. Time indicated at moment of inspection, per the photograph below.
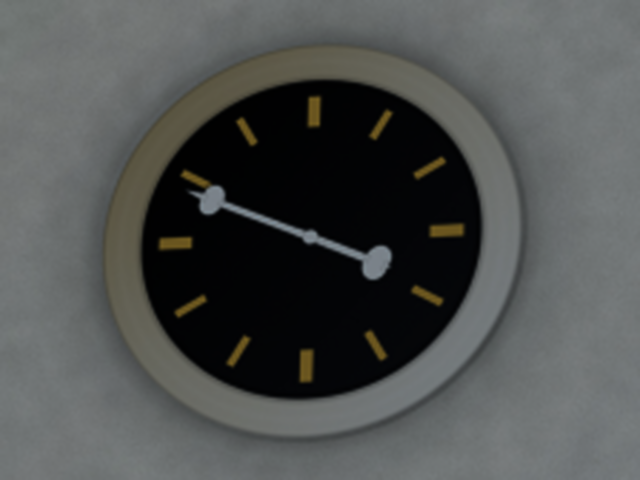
3:49
